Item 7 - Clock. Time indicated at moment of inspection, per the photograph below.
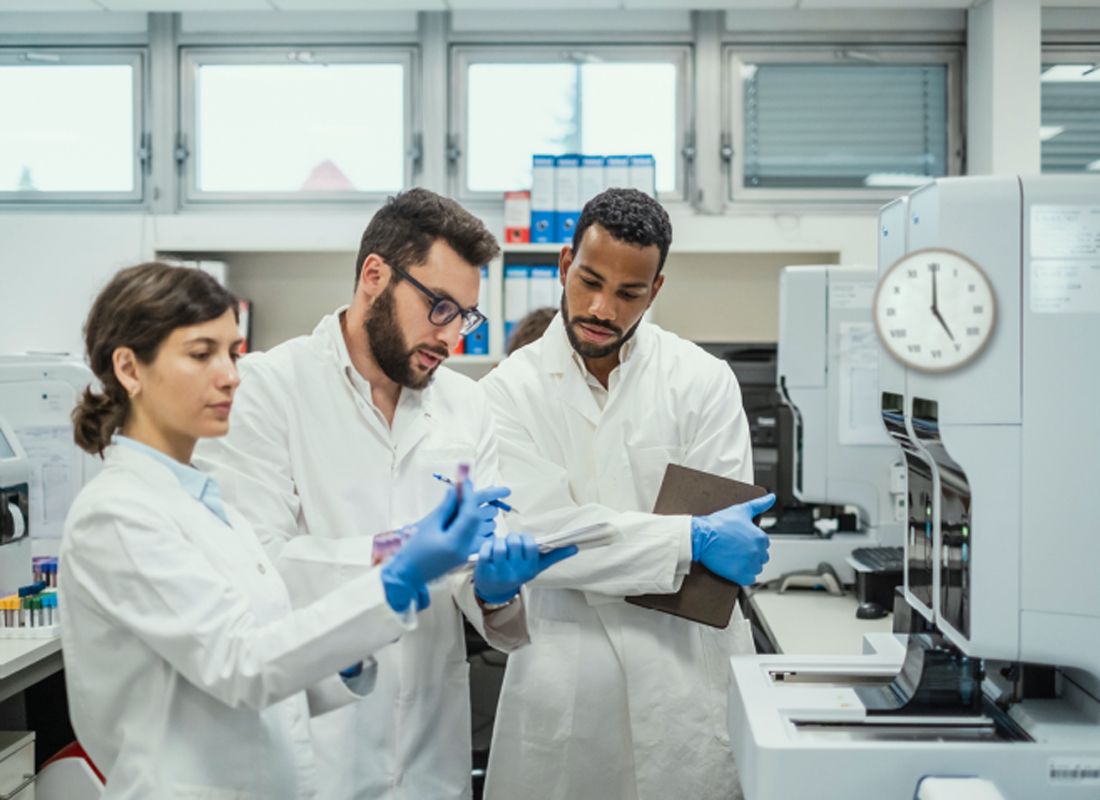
5:00
